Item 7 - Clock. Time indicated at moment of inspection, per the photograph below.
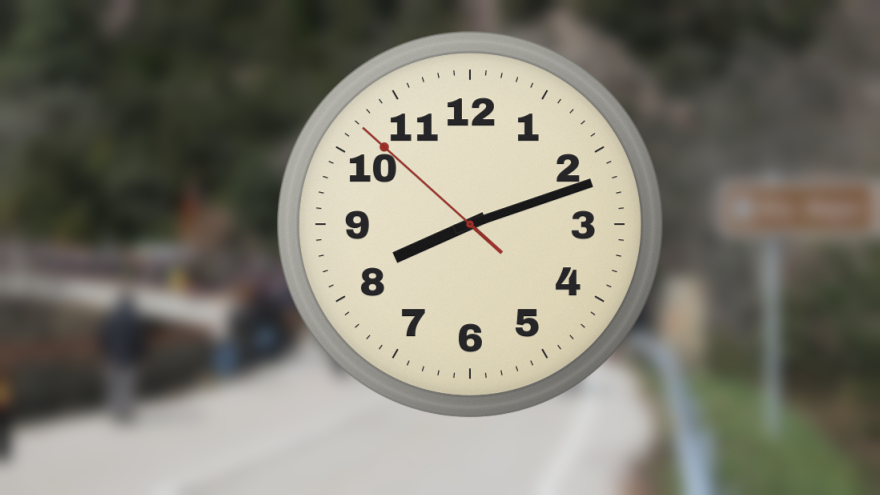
8:11:52
